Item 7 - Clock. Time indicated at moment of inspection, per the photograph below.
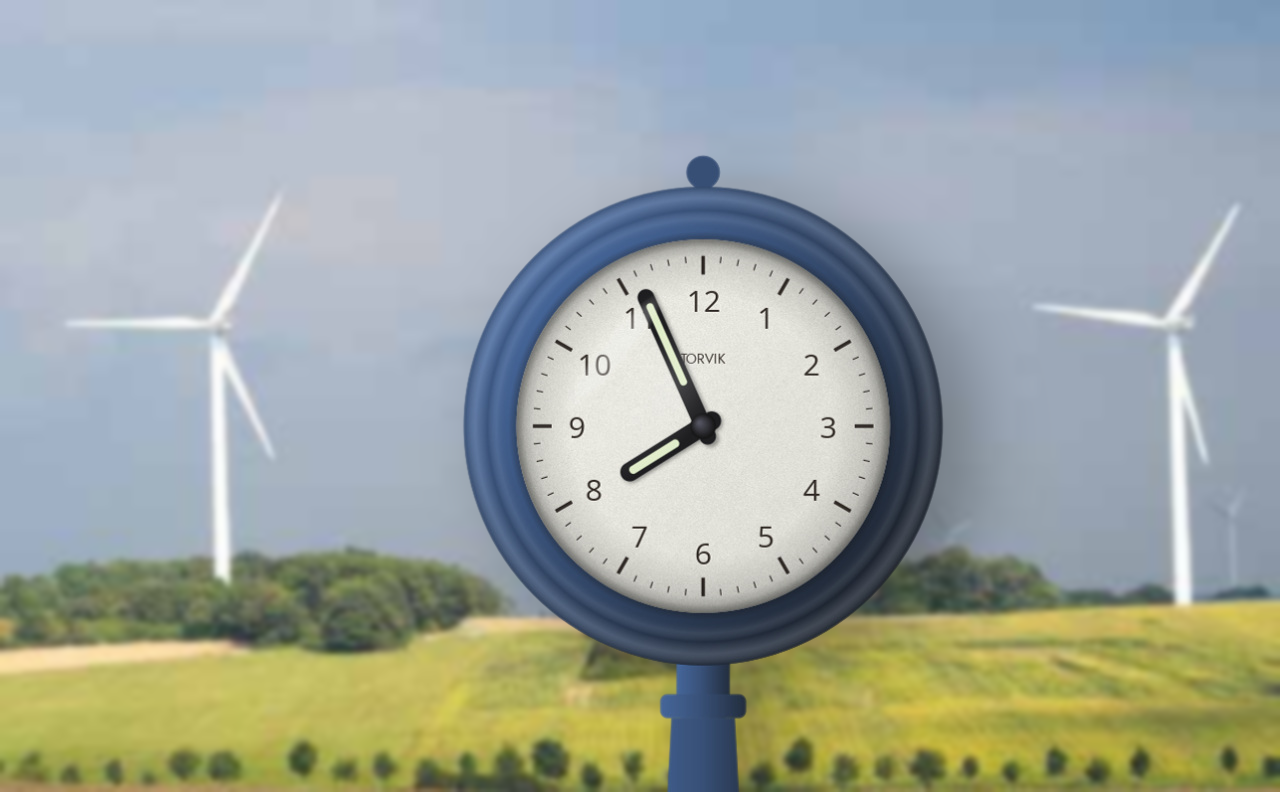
7:56
